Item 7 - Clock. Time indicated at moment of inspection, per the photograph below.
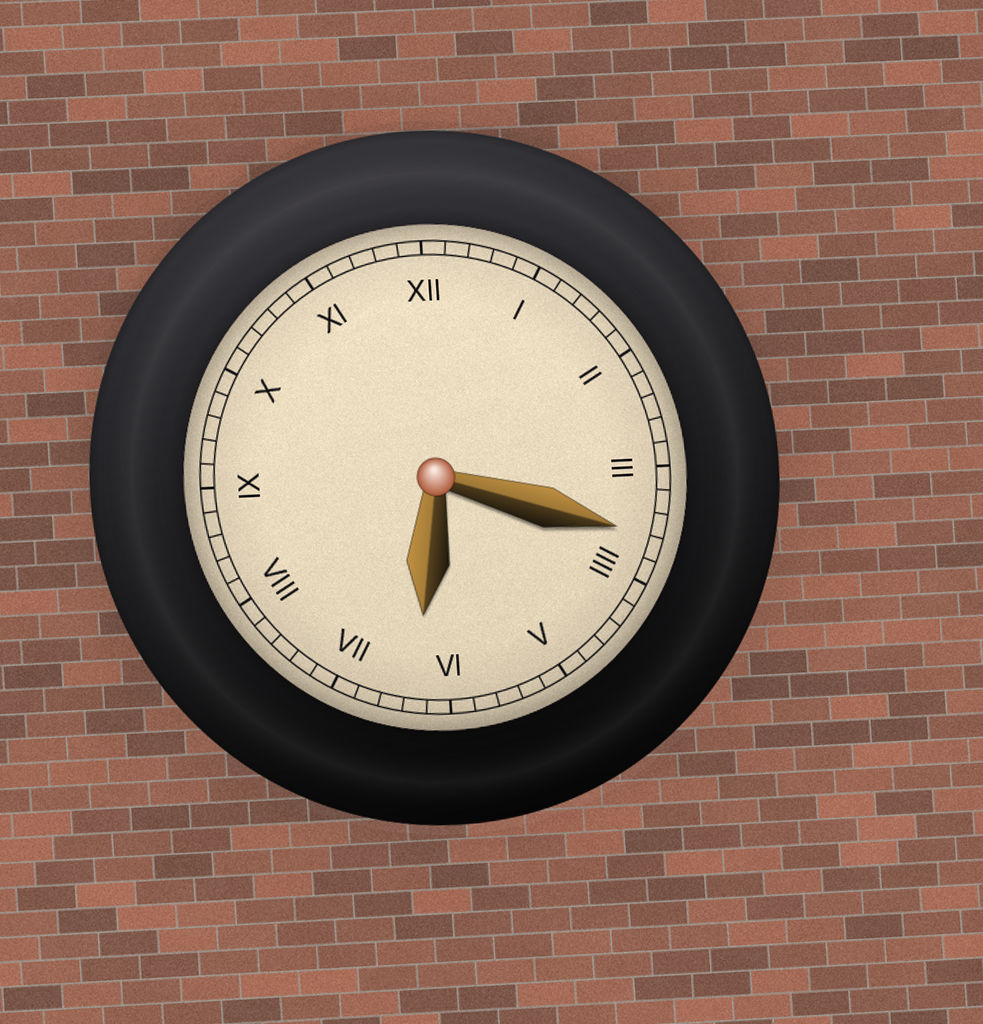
6:18
